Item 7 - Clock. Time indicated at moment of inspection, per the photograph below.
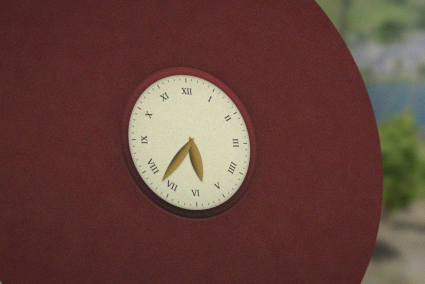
5:37
